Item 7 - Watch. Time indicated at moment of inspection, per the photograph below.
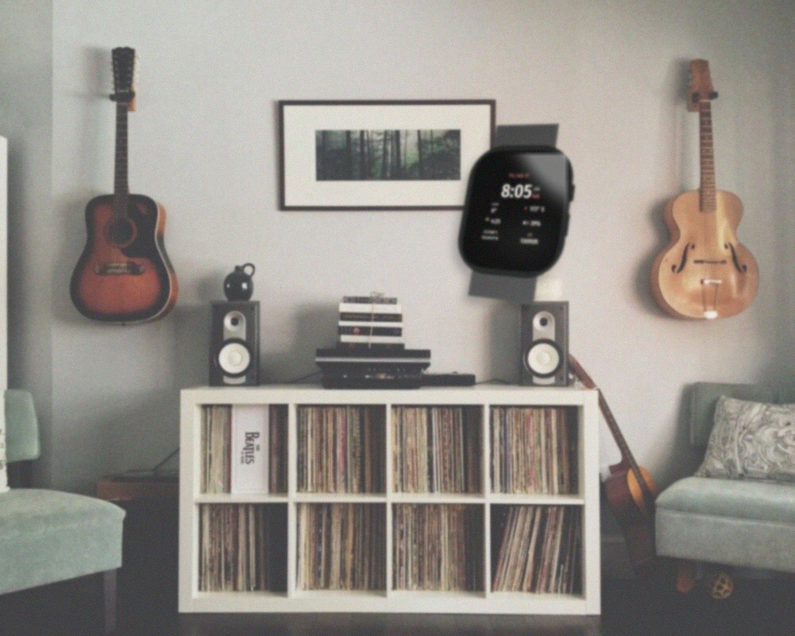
8:05
